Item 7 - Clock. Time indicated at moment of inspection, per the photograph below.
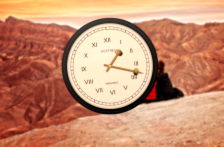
1:18
